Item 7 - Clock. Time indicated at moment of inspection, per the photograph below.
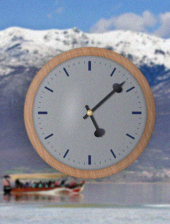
5:08
